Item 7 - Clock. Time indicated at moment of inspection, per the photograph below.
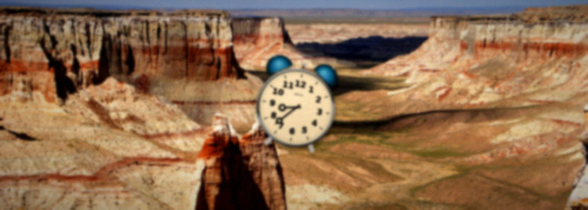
8:37
